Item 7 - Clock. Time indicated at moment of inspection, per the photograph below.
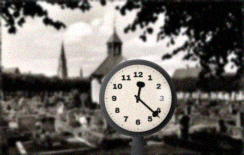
12:22
